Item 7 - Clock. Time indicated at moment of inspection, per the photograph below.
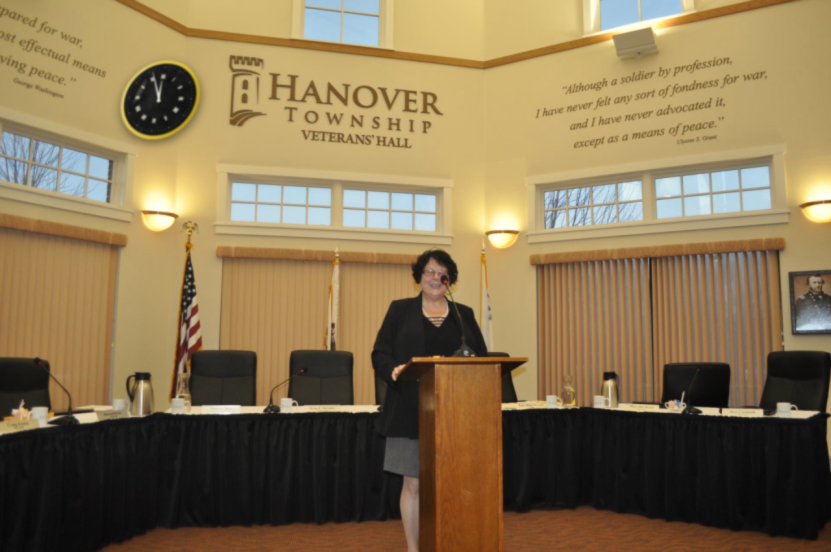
11:56
